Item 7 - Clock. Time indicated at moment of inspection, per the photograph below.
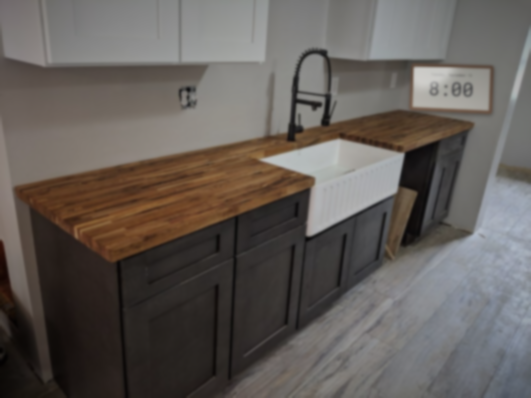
8:00
